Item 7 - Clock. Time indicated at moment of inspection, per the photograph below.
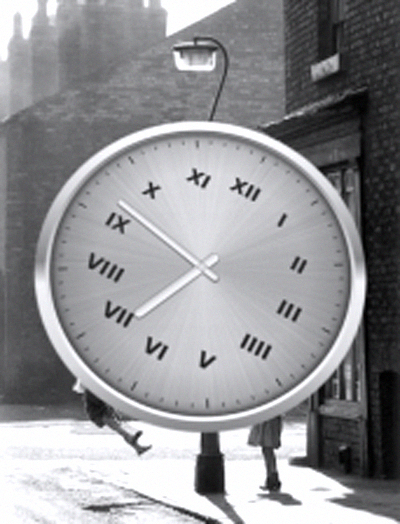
6:47
